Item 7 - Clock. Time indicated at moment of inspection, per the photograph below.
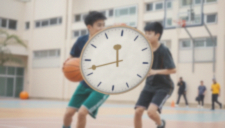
11:42
